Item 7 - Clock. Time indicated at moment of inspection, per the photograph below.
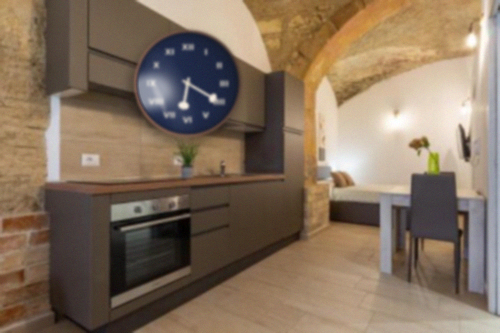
6:20
